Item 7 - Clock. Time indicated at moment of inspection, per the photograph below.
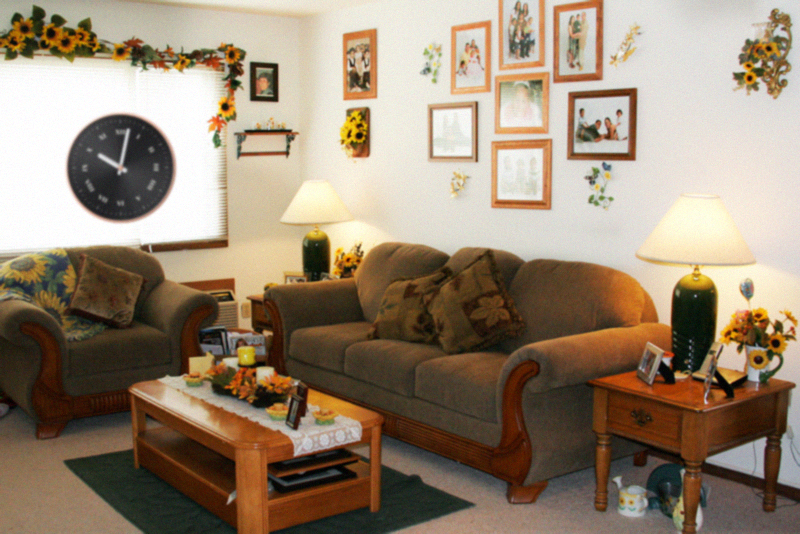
10:02
